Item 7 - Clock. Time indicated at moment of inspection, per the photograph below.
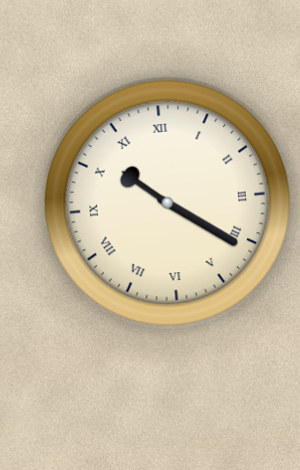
10:21
